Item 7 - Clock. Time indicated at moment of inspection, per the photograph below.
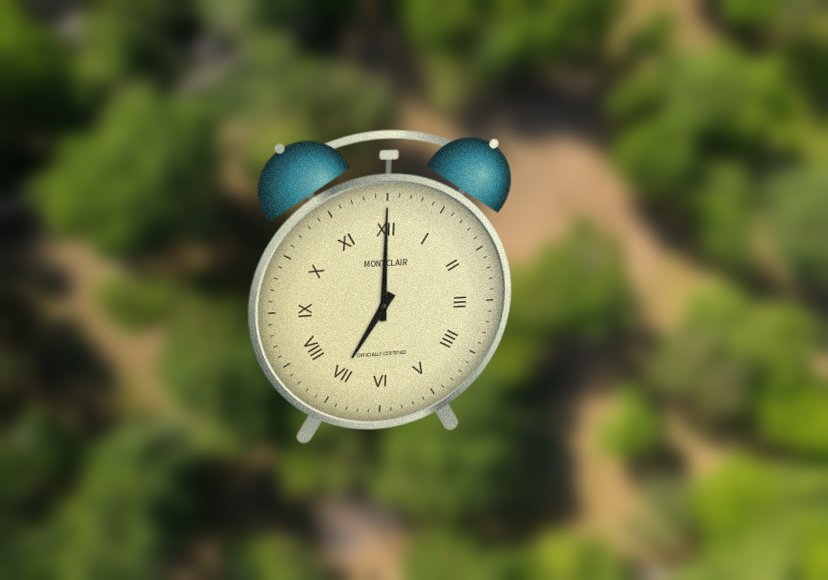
7:00
